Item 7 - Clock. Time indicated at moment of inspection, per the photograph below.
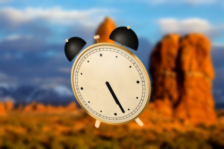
5:27
